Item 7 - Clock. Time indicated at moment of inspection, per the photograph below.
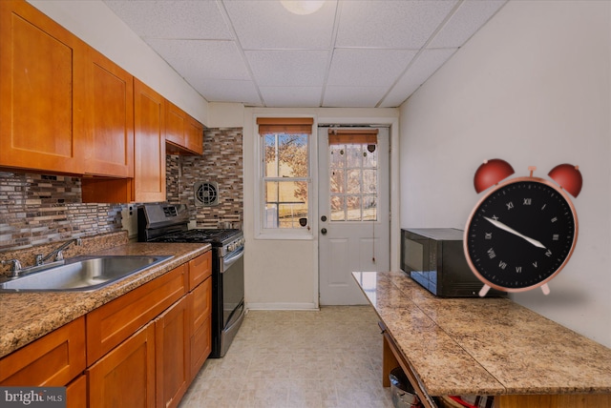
3:49
